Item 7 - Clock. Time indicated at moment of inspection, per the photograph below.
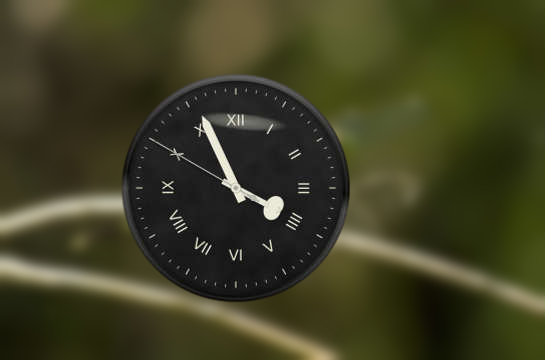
3:55:50
